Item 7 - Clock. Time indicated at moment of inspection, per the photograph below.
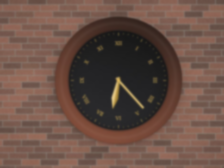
6:23
